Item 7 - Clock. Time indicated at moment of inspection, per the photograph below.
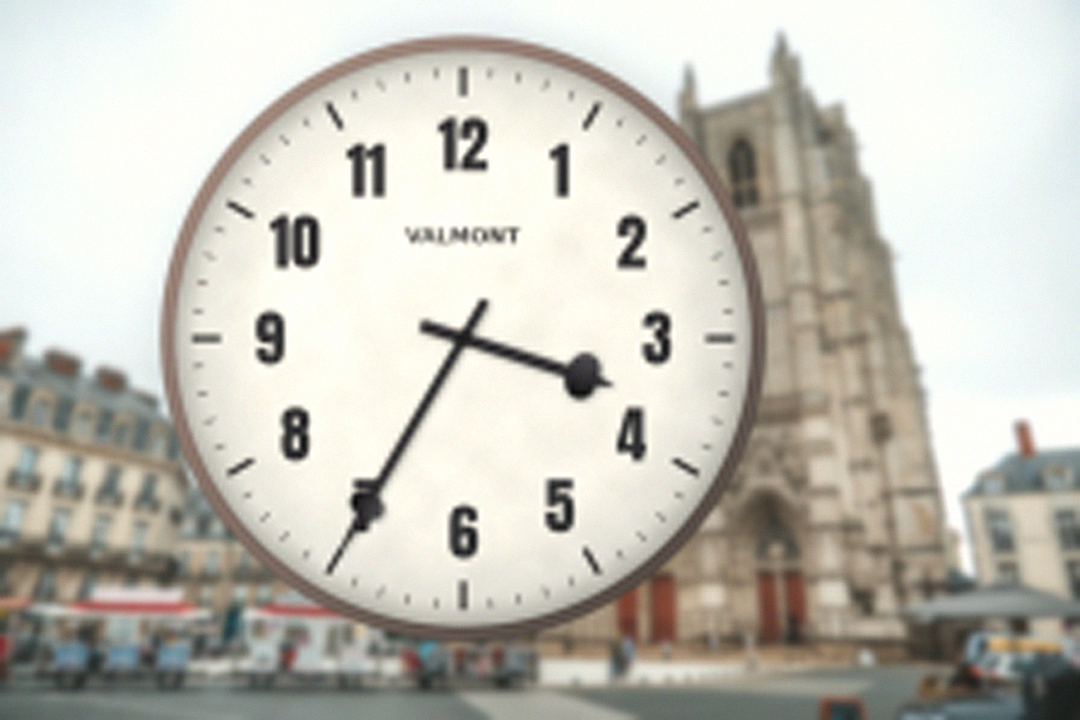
3:35
